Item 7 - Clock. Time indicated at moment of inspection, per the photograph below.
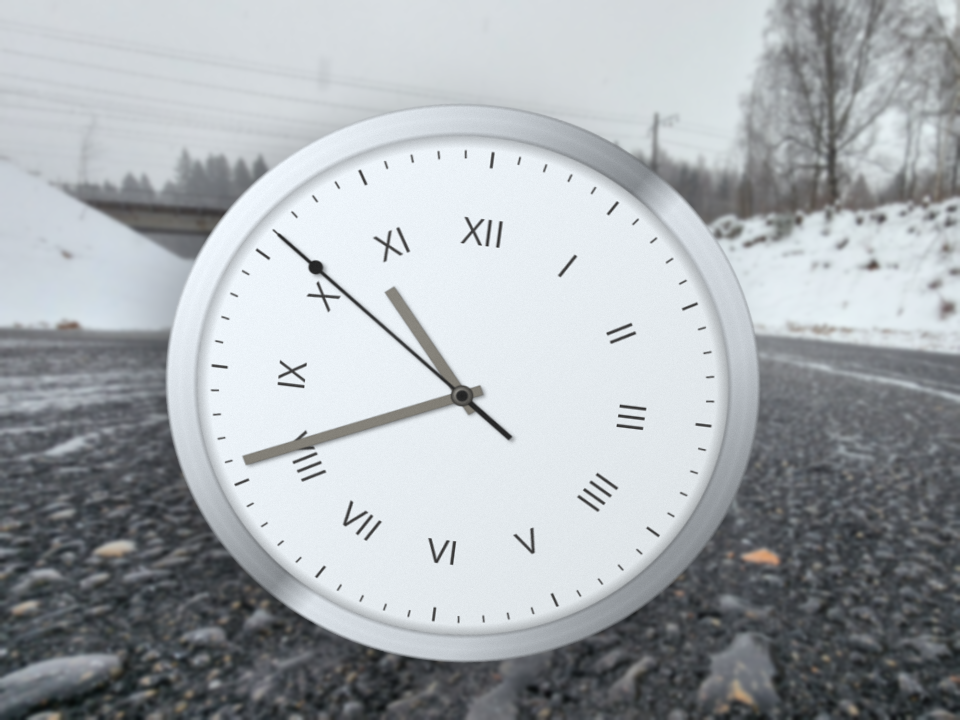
10:40:51
